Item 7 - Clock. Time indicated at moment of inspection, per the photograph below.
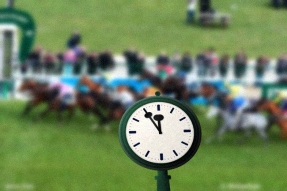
11:55
